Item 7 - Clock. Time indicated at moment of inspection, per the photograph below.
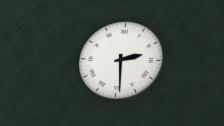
2:29
